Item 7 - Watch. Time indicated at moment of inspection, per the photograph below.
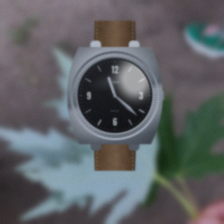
11:22
